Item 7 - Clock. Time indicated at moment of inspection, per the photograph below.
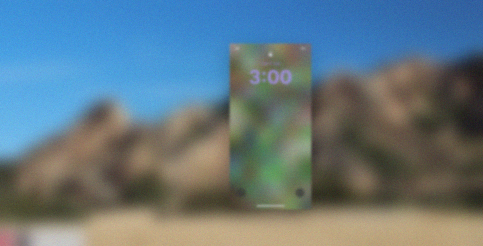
3:00
